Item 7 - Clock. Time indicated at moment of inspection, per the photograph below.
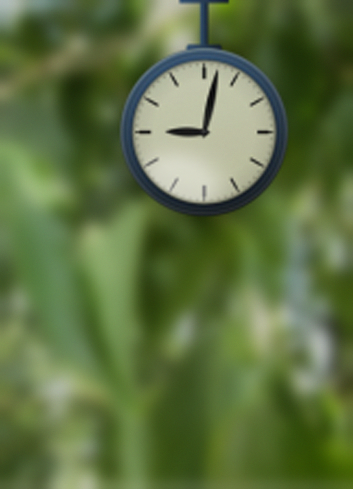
9:02
